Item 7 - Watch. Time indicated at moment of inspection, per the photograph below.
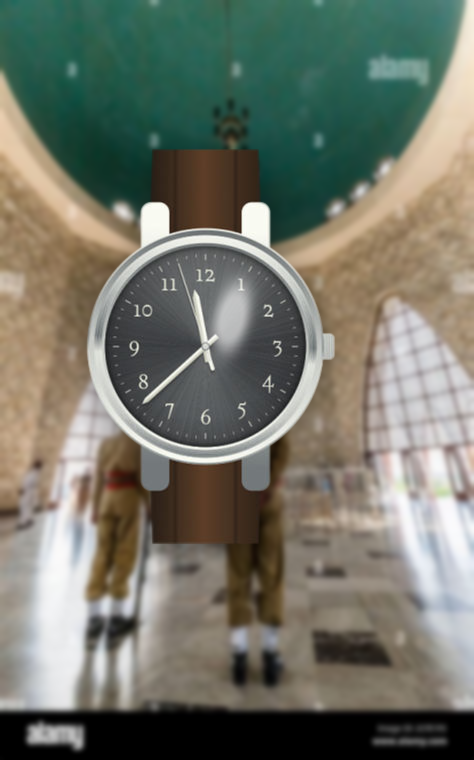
11:37:57
